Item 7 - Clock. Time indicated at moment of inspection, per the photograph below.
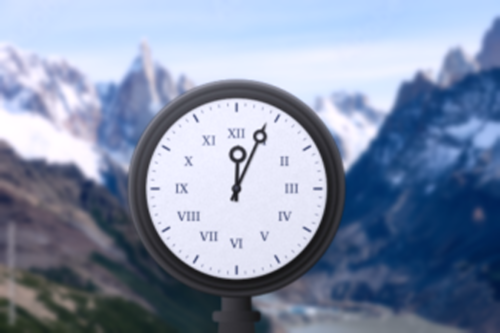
12:04
